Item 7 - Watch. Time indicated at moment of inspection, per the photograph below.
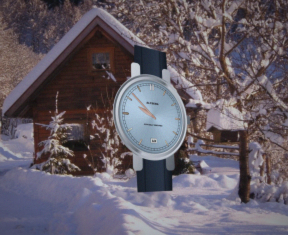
9:52
